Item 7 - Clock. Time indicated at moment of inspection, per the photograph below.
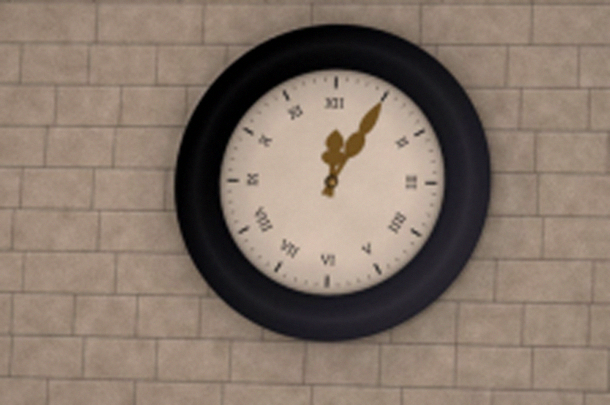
12:05
